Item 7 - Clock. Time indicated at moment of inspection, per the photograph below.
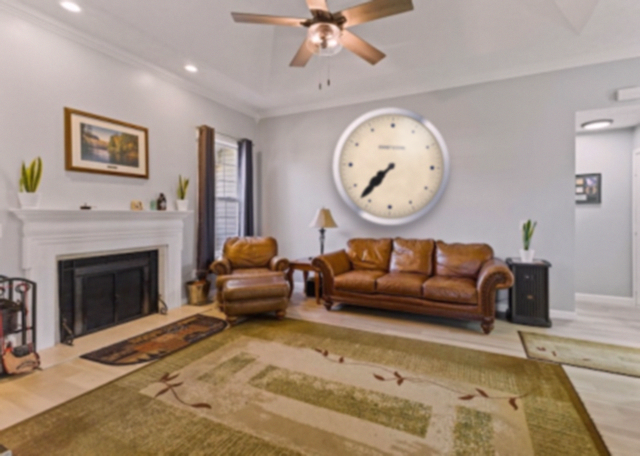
7:37
